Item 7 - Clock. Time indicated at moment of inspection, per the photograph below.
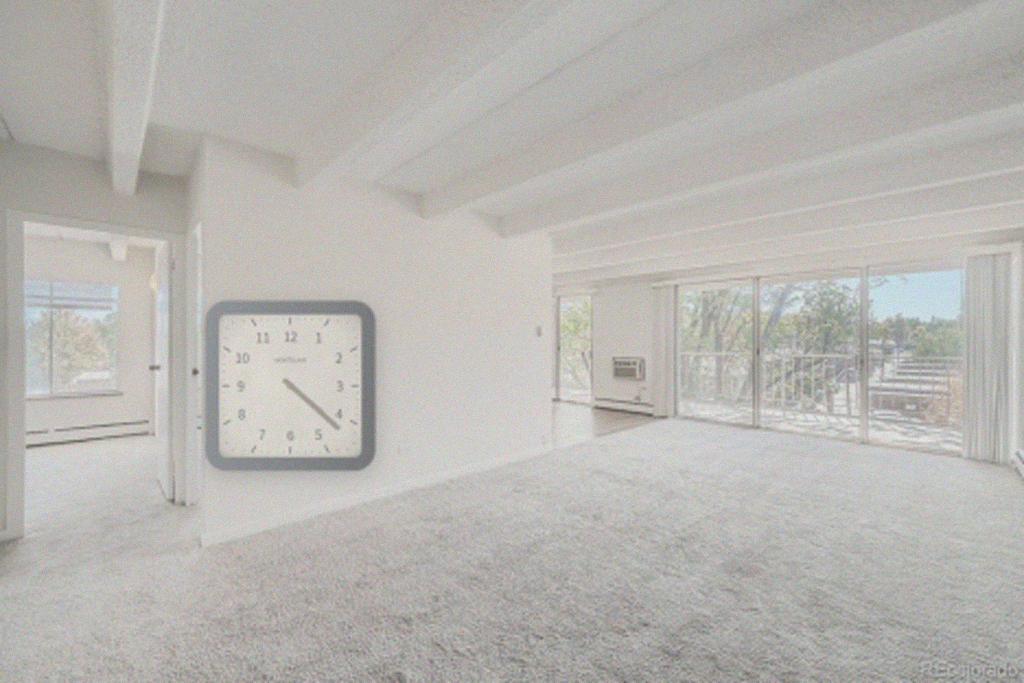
4:22
